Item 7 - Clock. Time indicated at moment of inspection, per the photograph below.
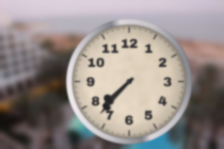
7:37
